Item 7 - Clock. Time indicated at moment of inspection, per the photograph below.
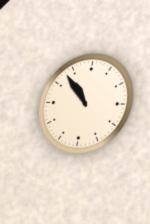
10:53
